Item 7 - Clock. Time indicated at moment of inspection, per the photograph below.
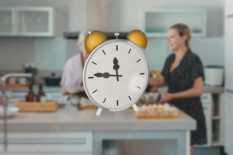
11:46
